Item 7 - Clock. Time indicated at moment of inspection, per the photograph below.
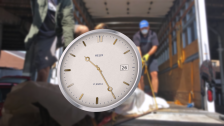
10:25
